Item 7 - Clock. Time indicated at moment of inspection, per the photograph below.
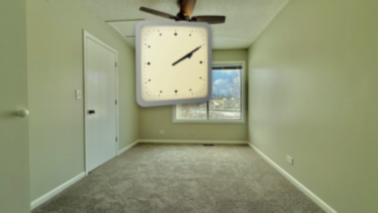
2:10
